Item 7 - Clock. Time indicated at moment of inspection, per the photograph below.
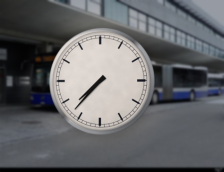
7:37
